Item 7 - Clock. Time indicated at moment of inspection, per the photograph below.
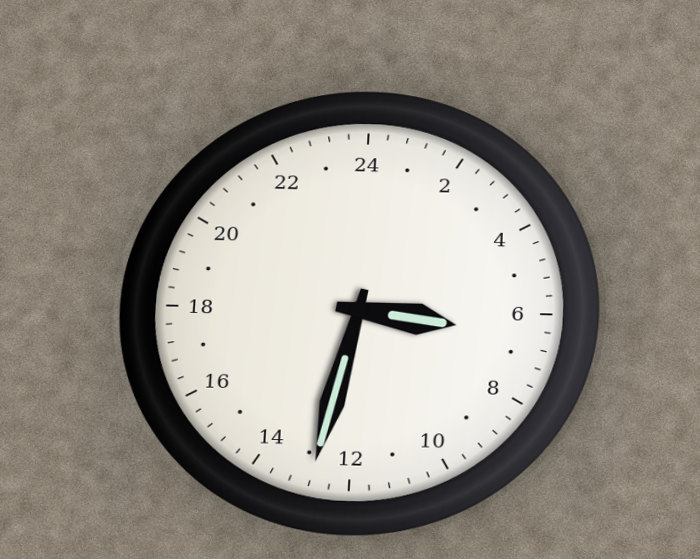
6:32
